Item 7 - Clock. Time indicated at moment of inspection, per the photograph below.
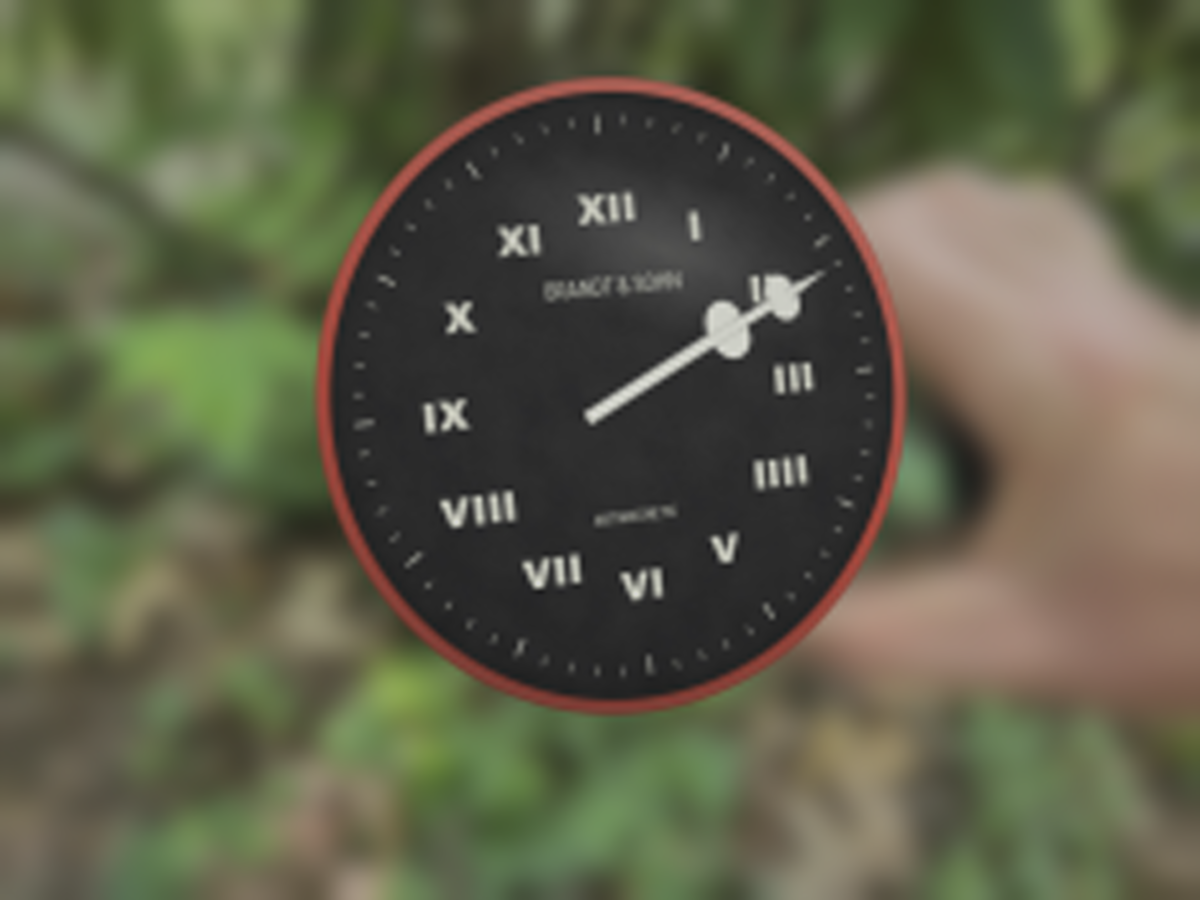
2:11
